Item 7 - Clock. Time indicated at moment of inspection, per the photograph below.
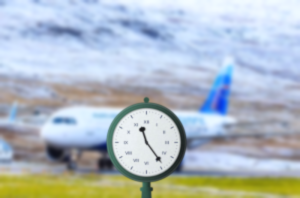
11:24
